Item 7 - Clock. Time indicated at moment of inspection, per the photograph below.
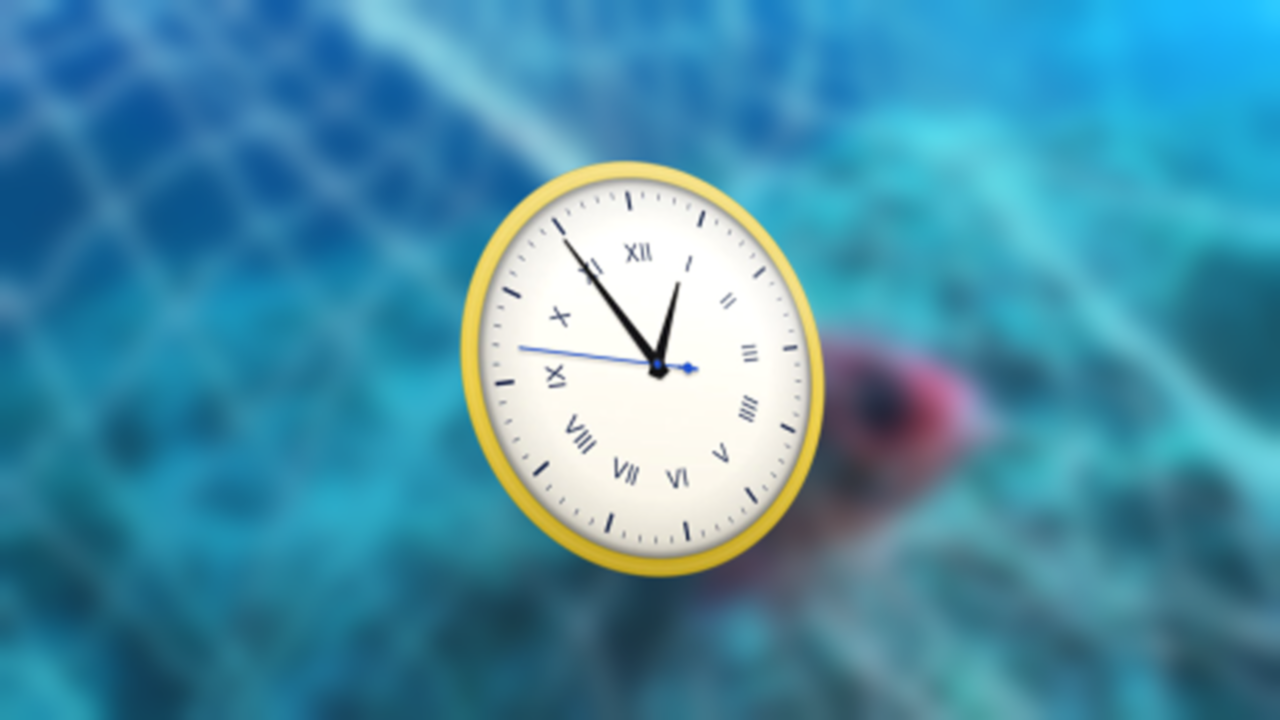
12:54:47
